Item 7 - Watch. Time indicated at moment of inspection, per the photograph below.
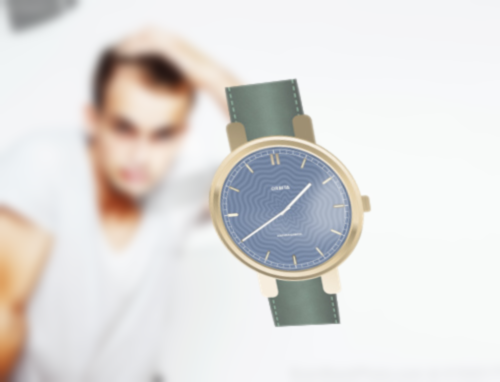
1:40
